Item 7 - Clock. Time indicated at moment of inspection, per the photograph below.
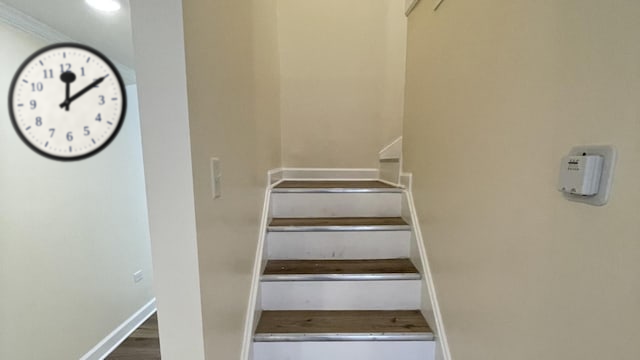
12:10
